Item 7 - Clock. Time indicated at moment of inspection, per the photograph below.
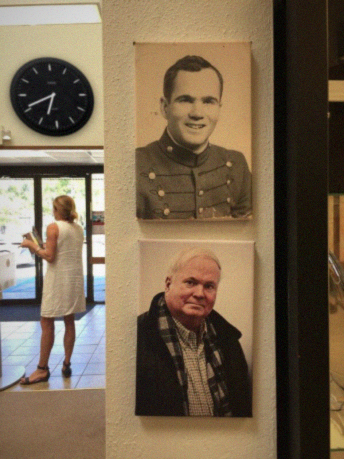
6:41
